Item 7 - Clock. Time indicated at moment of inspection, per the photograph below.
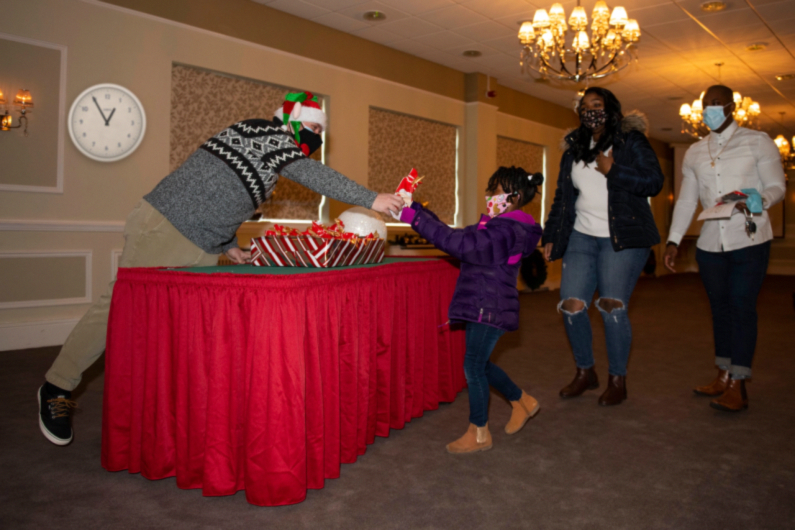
12:55
